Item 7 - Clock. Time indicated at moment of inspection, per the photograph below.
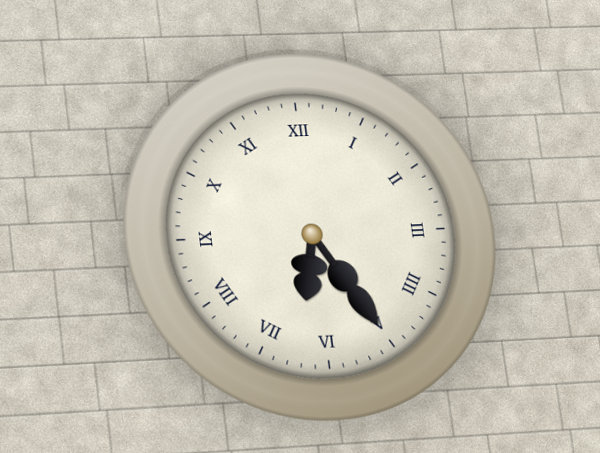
6:25
